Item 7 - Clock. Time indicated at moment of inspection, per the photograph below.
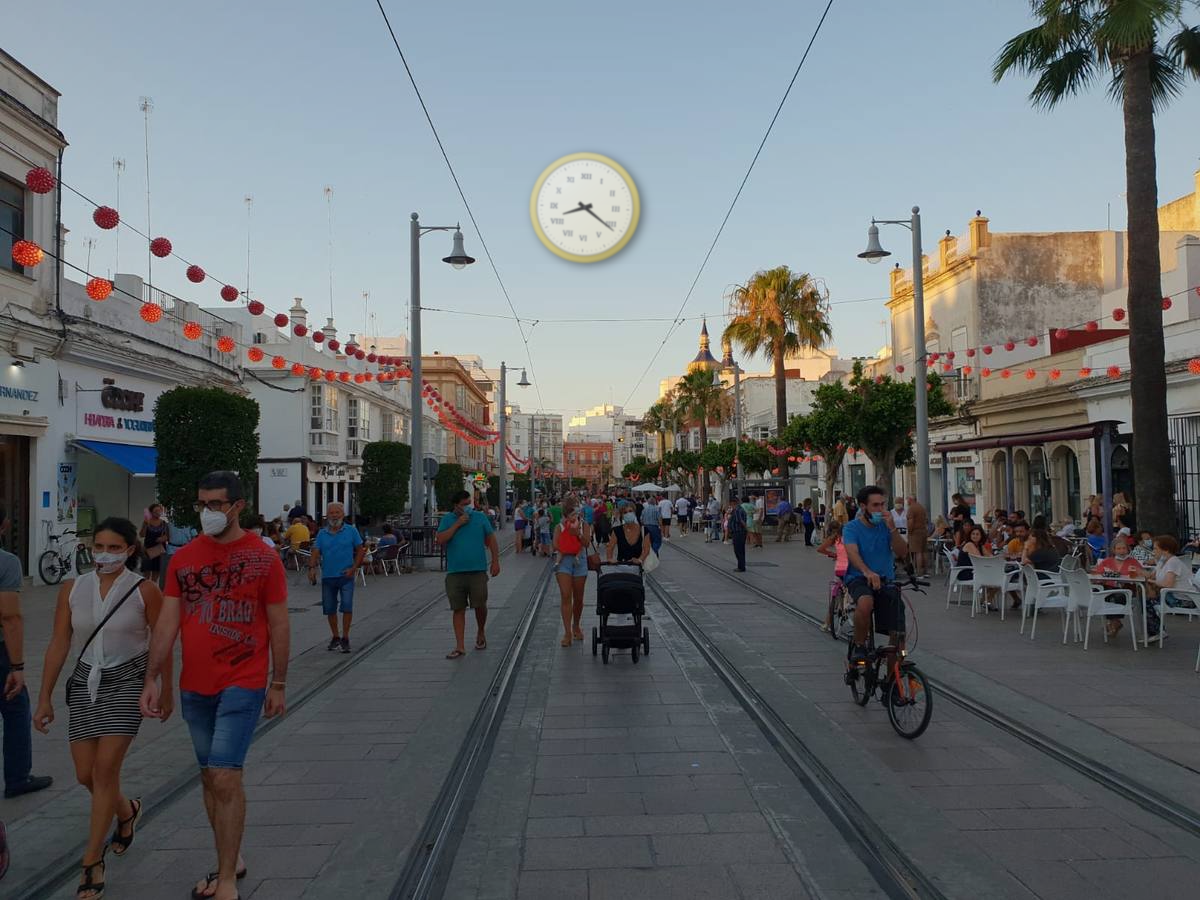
8:21
